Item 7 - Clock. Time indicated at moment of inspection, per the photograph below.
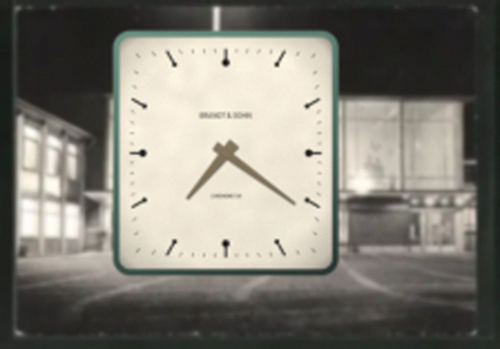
7:21
